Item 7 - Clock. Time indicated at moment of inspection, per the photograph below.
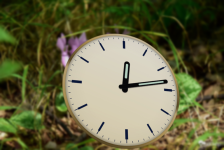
12:13
